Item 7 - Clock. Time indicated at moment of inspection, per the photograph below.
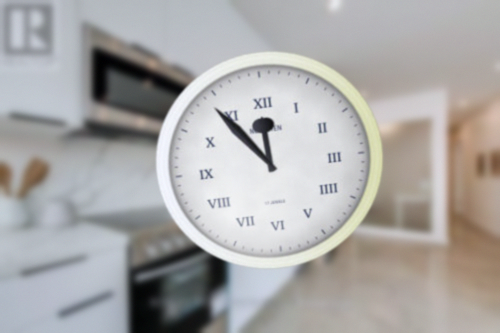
11:54
